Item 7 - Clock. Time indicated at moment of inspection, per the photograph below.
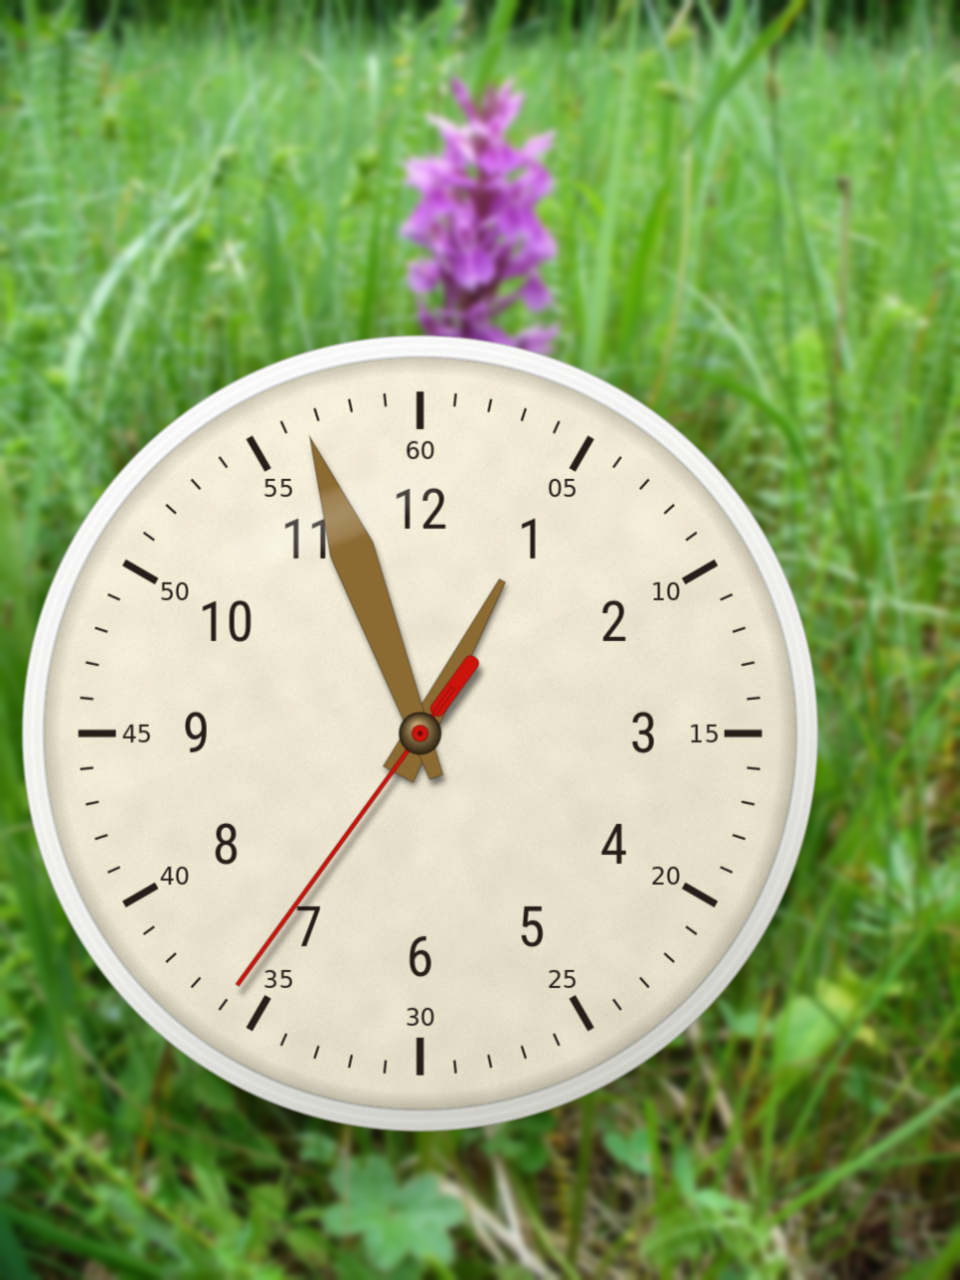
12:56:36
